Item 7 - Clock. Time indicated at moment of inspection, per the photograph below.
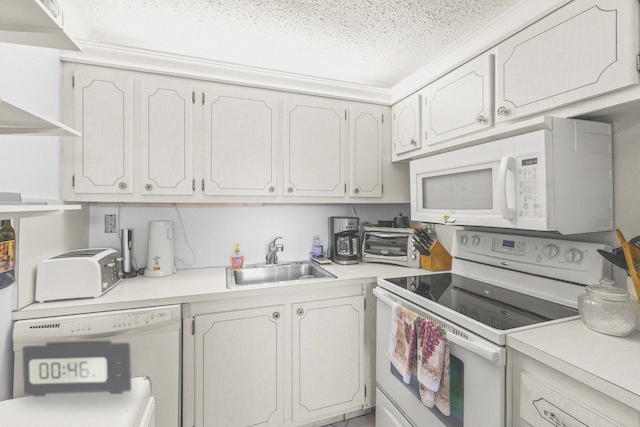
0:46
